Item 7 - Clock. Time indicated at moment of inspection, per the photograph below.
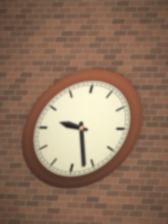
9:27
